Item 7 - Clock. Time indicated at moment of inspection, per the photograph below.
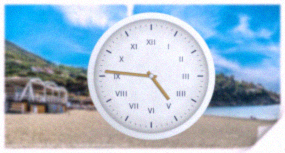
4:46
